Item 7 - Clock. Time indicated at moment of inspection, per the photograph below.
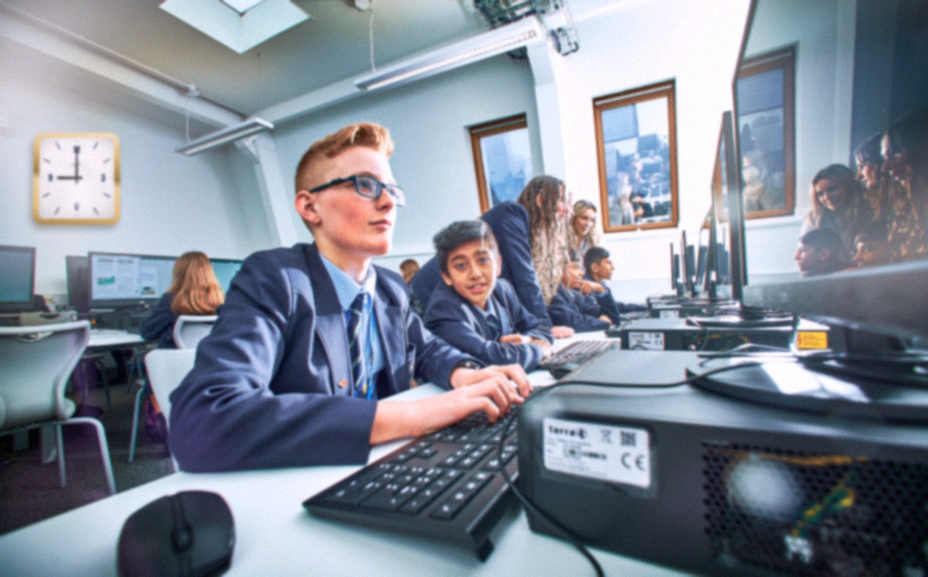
9:00
